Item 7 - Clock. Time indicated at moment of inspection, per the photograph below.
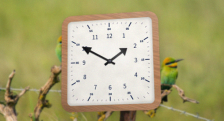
1:50
